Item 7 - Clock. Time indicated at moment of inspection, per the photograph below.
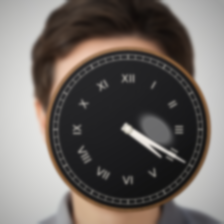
4:20
